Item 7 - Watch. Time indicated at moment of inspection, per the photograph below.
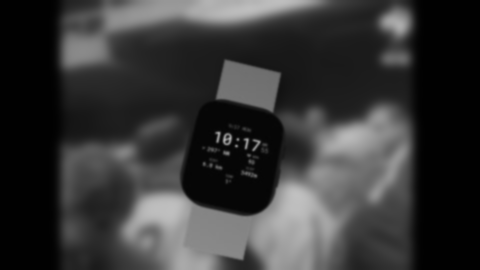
10:17
